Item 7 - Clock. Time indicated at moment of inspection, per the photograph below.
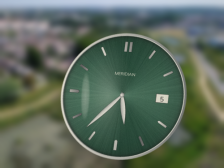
5:37
